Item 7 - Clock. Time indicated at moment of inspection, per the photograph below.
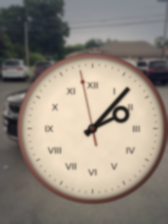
2:06:58
